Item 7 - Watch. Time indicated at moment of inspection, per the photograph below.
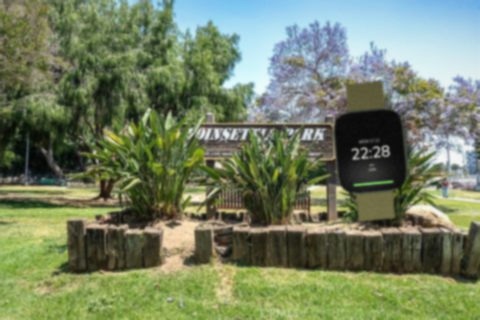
22:28
